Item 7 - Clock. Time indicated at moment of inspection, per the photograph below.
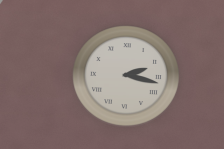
2:17
